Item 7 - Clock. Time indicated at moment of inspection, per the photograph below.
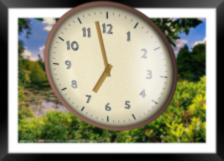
6:58
